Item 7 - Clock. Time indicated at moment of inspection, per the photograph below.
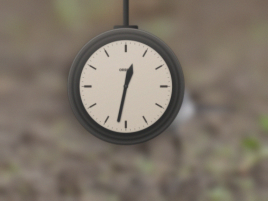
12:32
